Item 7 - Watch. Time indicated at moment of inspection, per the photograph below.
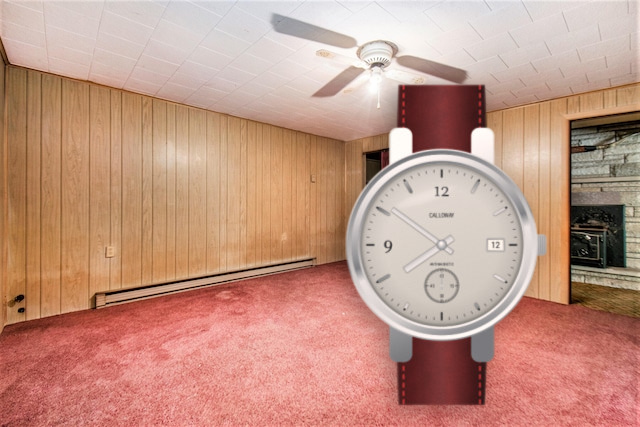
7:51
